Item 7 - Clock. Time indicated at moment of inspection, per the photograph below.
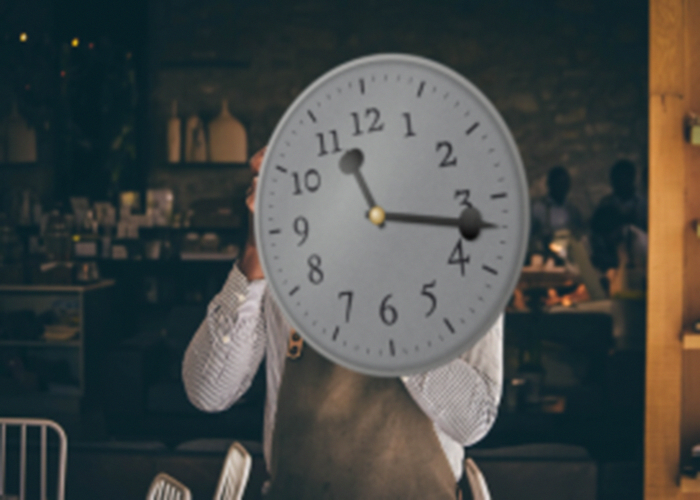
11:17
